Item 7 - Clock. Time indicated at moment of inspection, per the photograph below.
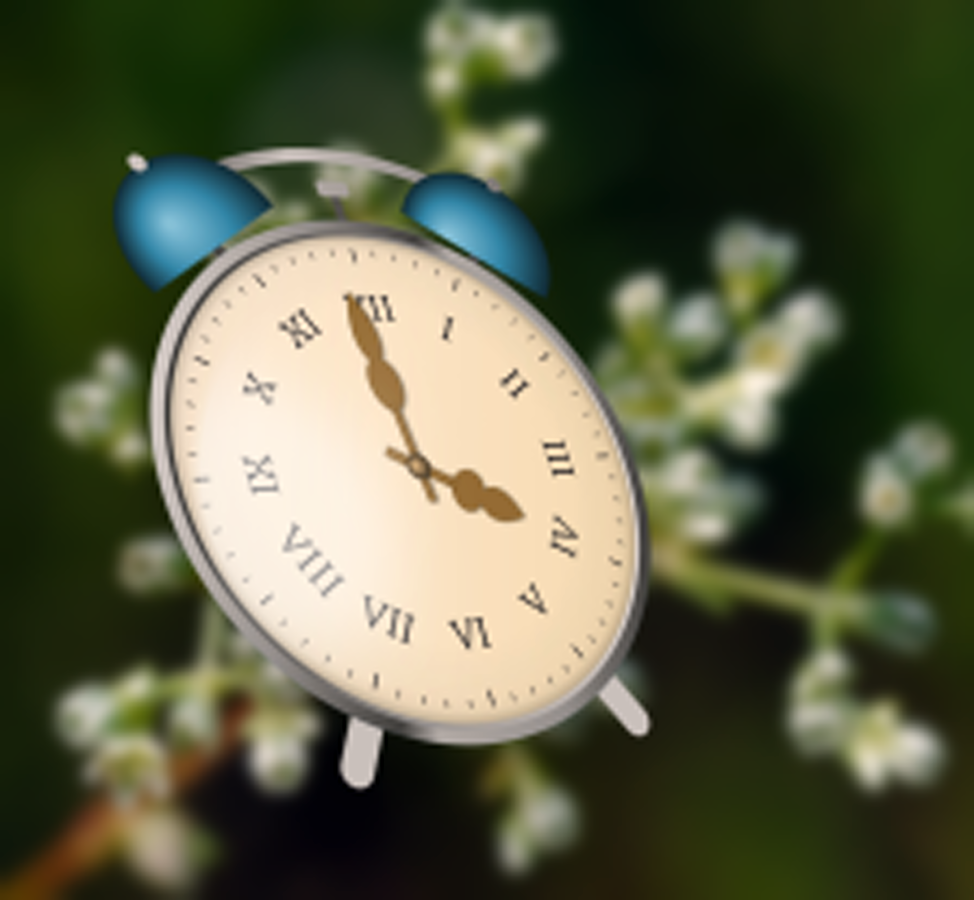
3:59
